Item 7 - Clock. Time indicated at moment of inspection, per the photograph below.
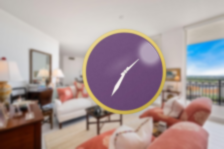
1:35
